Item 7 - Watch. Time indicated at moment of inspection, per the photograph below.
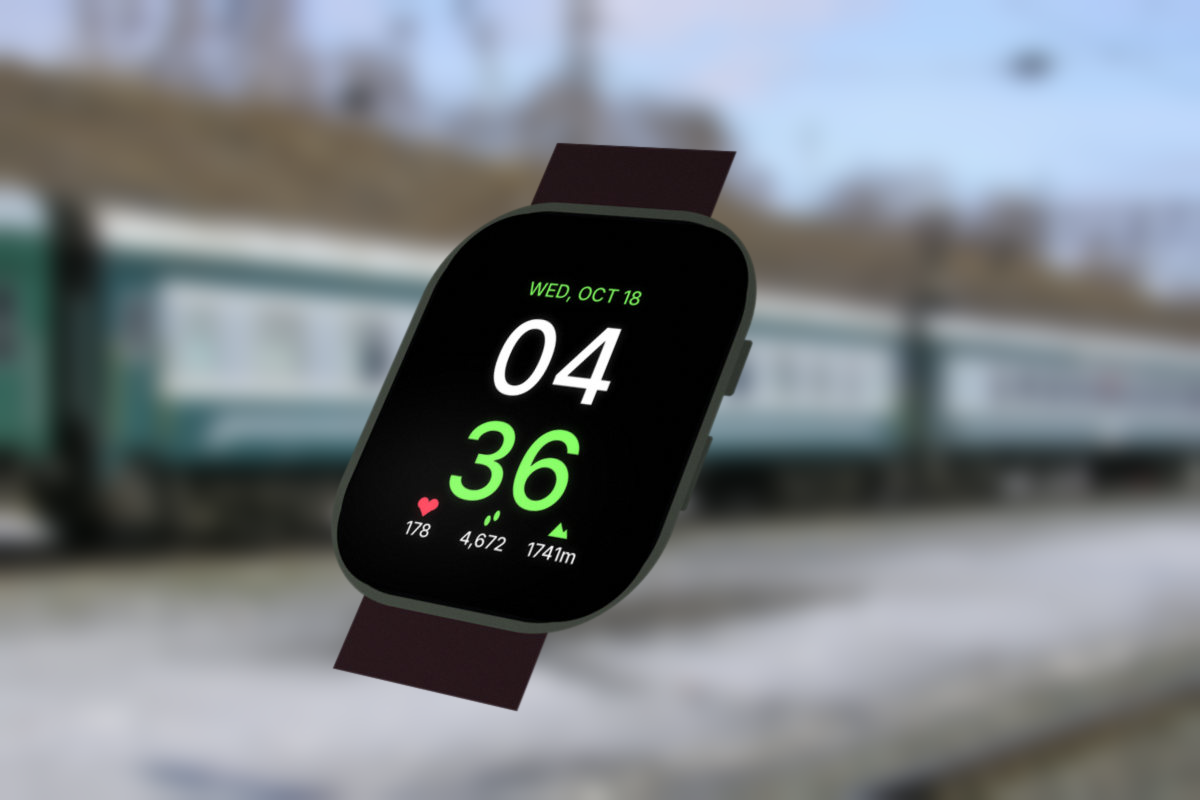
4:36
